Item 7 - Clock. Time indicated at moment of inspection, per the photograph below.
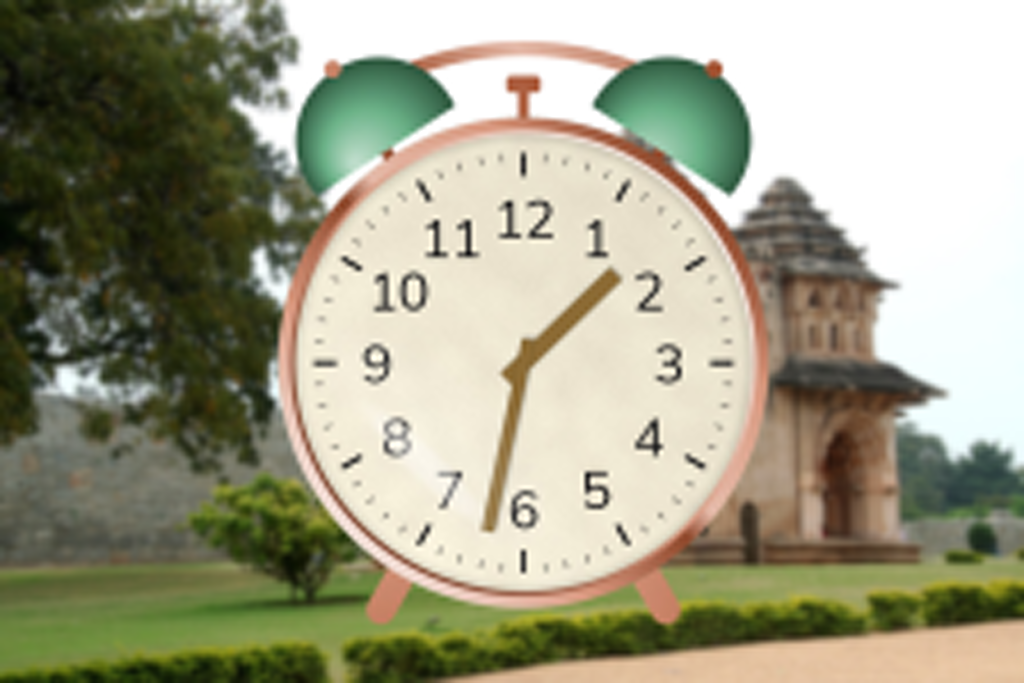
1:32
